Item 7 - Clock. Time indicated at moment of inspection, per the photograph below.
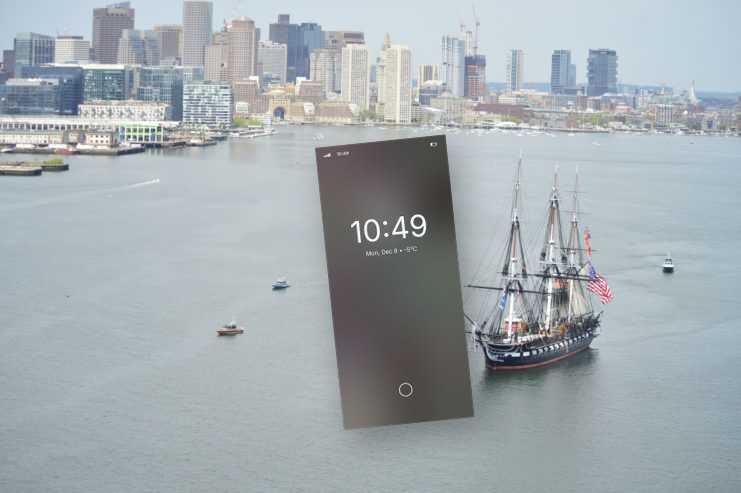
10:49
